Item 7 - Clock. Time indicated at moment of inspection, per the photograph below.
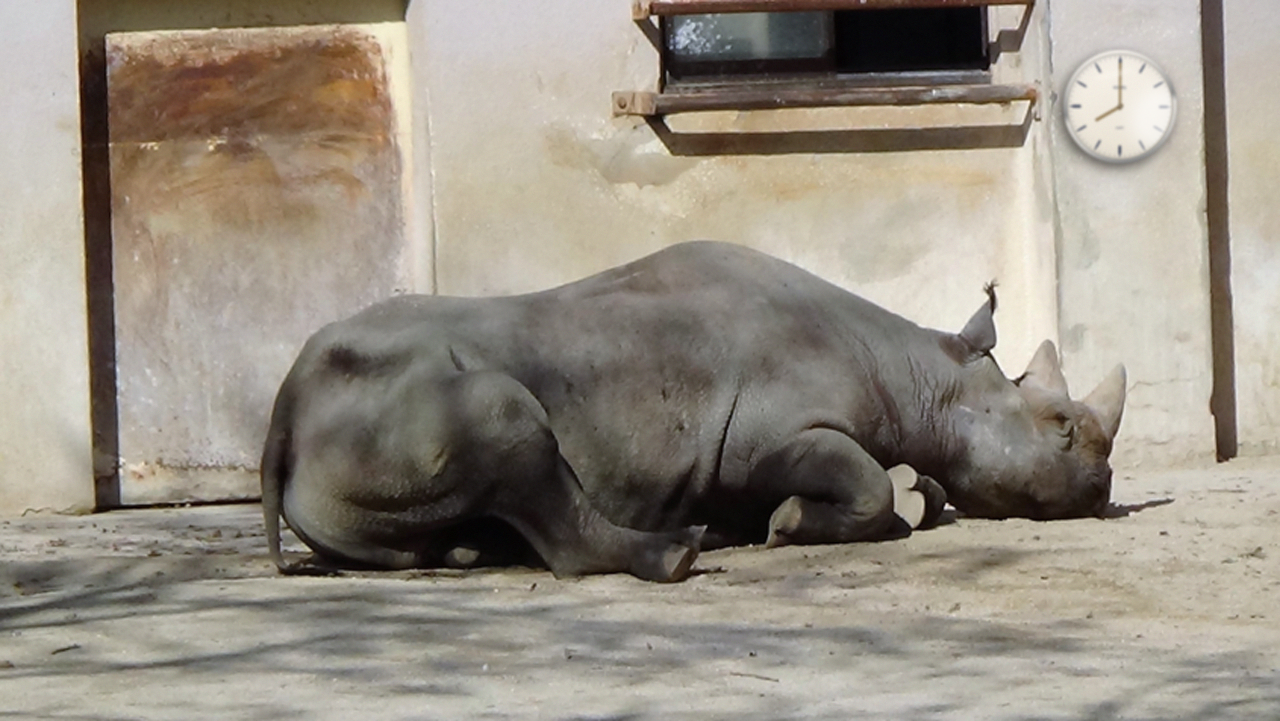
8:00
